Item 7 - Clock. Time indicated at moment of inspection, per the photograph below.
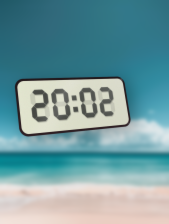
20:02
